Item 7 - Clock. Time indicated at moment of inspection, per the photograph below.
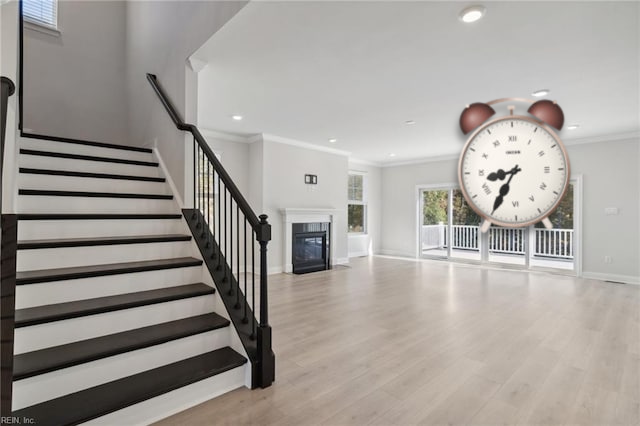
8:35
